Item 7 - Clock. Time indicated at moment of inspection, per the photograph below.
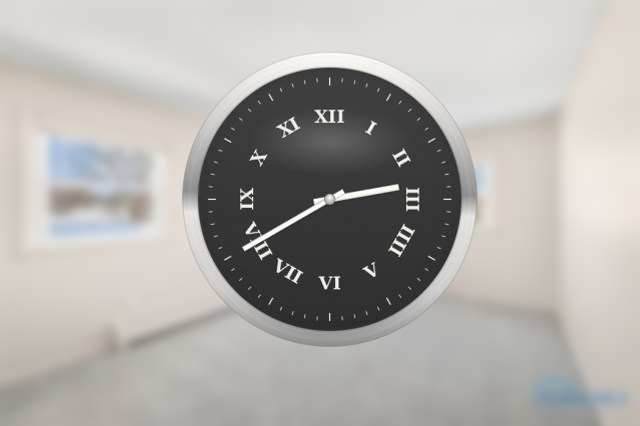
2:40
